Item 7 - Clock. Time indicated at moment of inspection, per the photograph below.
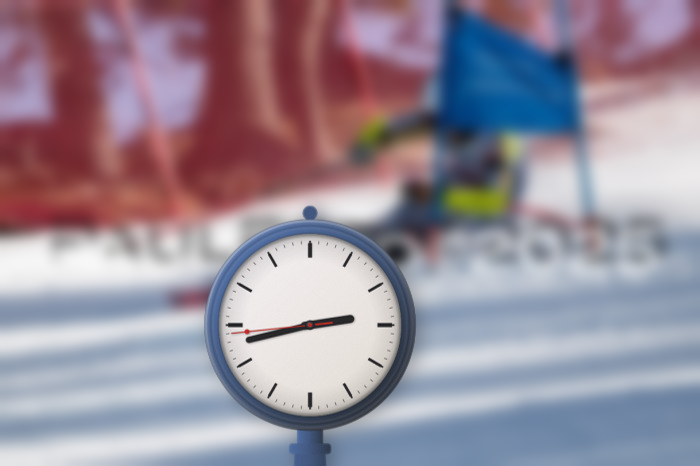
2:42:44
